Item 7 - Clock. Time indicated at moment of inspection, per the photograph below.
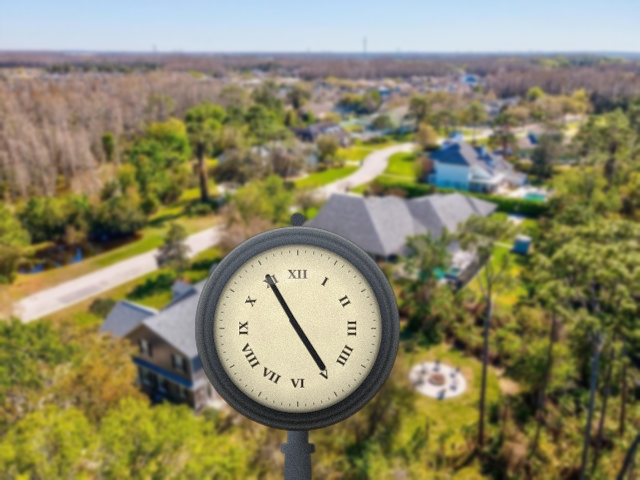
4:55
